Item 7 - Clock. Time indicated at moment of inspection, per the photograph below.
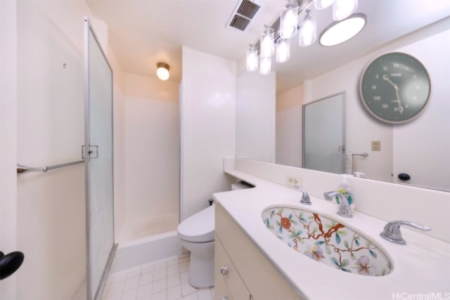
10:28
